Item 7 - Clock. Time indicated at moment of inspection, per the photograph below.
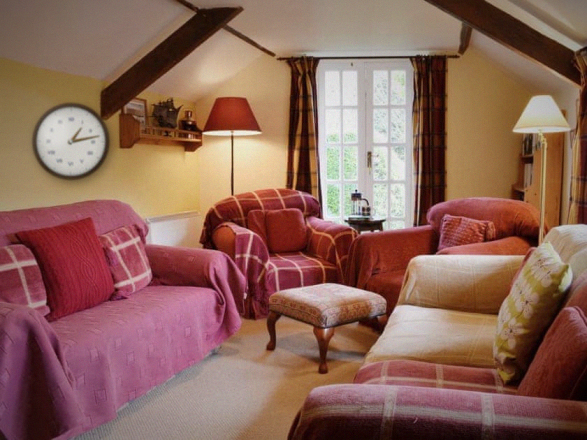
1:13
